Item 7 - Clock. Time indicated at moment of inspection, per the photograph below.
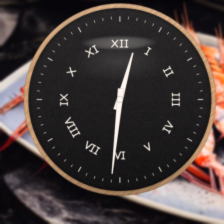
12:31
